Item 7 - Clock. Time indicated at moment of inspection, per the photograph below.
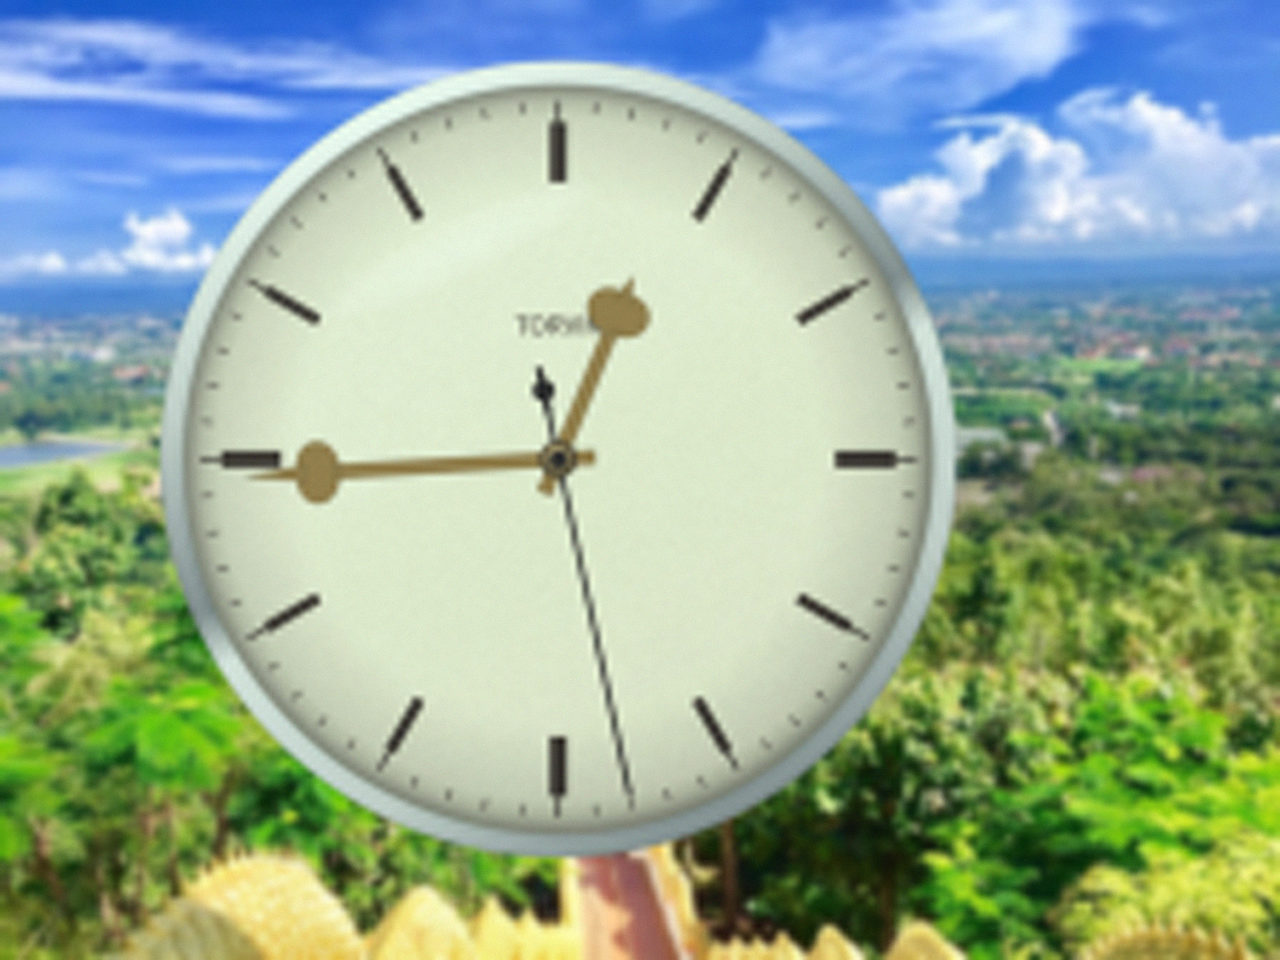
12:44:28
